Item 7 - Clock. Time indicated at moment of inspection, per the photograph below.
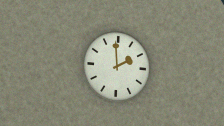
1:59
